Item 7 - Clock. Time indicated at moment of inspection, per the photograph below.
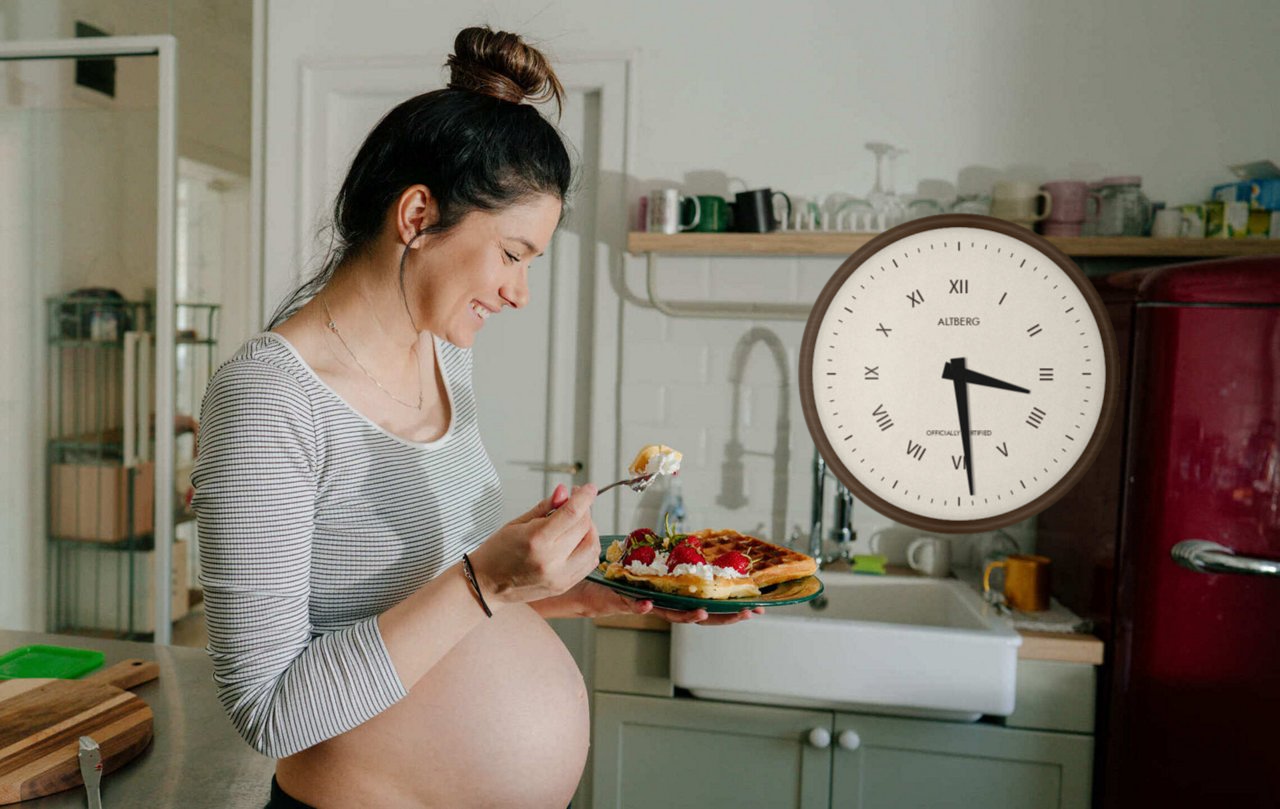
3:29
